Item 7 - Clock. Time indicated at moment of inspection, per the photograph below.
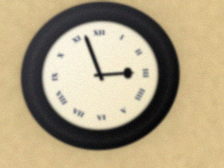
2:57
